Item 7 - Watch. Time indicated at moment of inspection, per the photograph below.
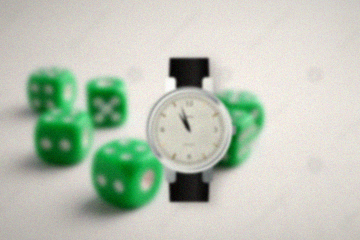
10:57
